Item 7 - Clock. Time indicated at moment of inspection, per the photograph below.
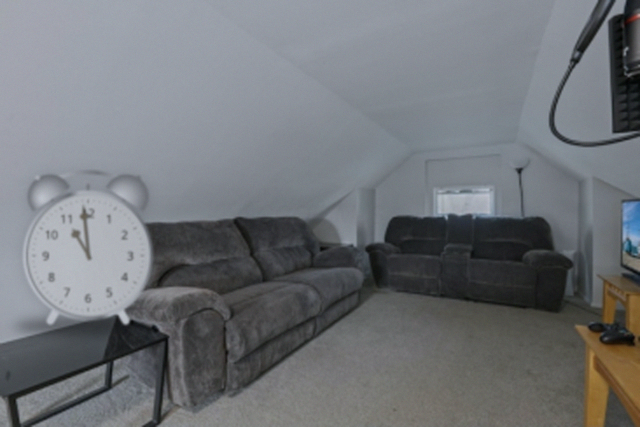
10:59
